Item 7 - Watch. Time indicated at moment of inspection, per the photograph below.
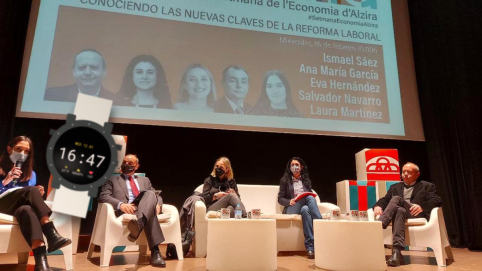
16:47
